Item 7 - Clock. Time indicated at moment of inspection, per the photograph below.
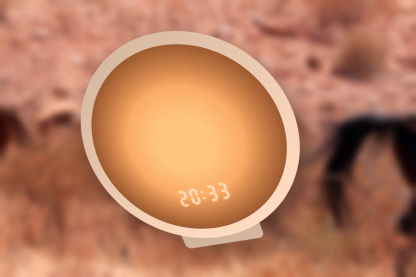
20:33
